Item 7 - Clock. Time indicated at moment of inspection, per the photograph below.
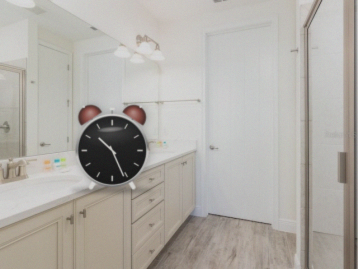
10:26
